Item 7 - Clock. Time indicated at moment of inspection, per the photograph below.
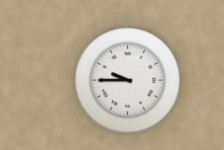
9:45
